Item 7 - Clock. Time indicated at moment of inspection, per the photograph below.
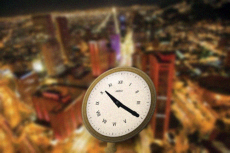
10:20
